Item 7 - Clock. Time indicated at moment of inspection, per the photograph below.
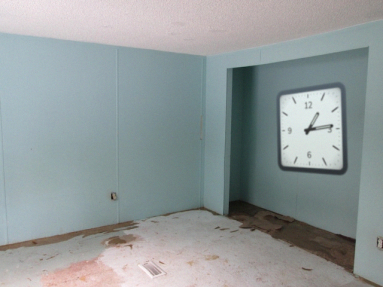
1:14
